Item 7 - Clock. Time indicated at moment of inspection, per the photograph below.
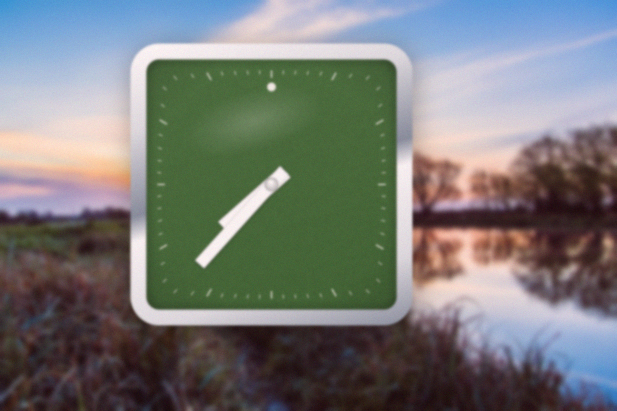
7:37
